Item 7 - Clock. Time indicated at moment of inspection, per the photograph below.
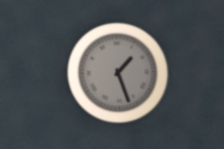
1:27
